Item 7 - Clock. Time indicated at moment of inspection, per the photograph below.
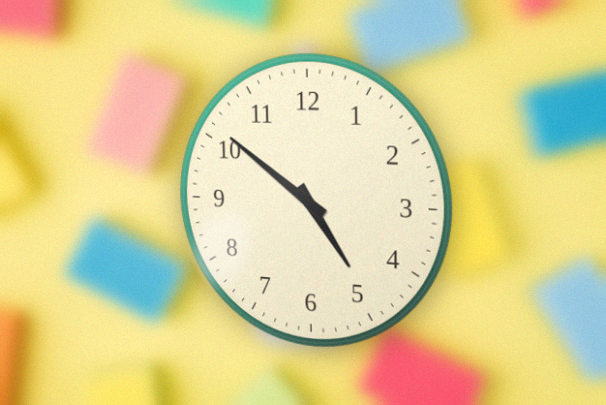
4:51
